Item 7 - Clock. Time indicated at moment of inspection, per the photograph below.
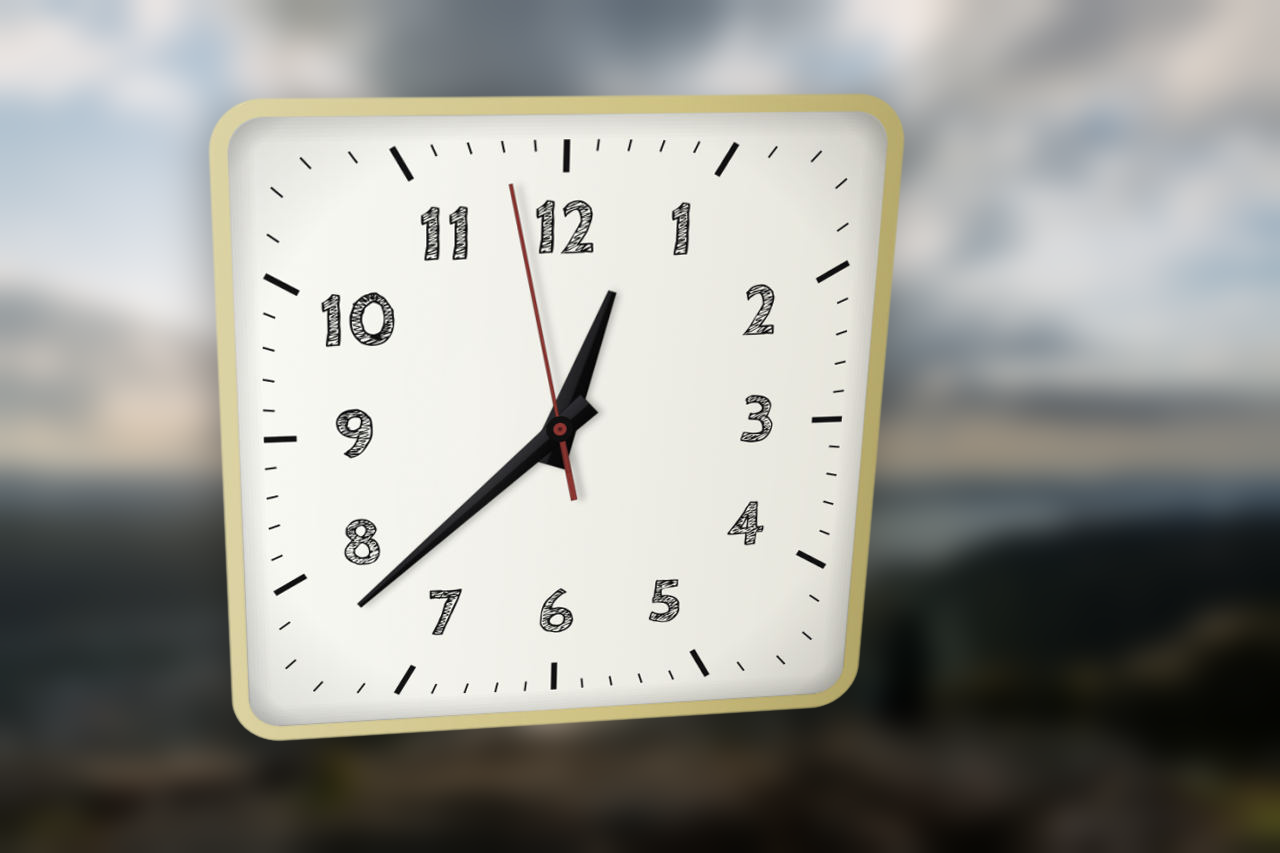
12:37:58
